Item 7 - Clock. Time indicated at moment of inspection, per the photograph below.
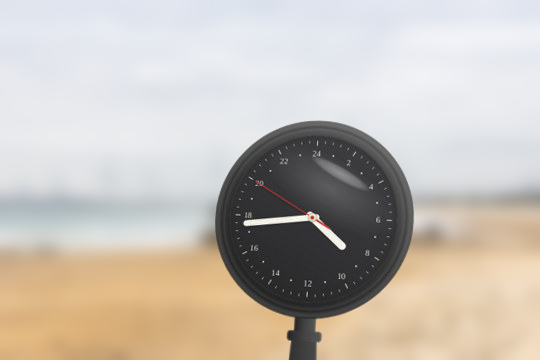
8:43:50
